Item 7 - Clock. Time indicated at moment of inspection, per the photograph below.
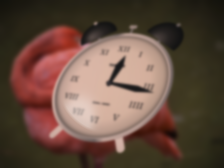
12:16
